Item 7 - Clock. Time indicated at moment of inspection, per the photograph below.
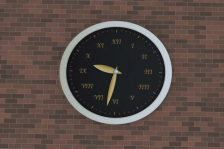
9:32
